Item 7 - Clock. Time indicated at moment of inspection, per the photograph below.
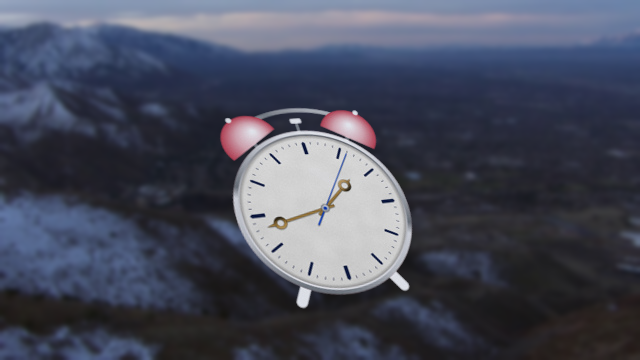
1:43:06
